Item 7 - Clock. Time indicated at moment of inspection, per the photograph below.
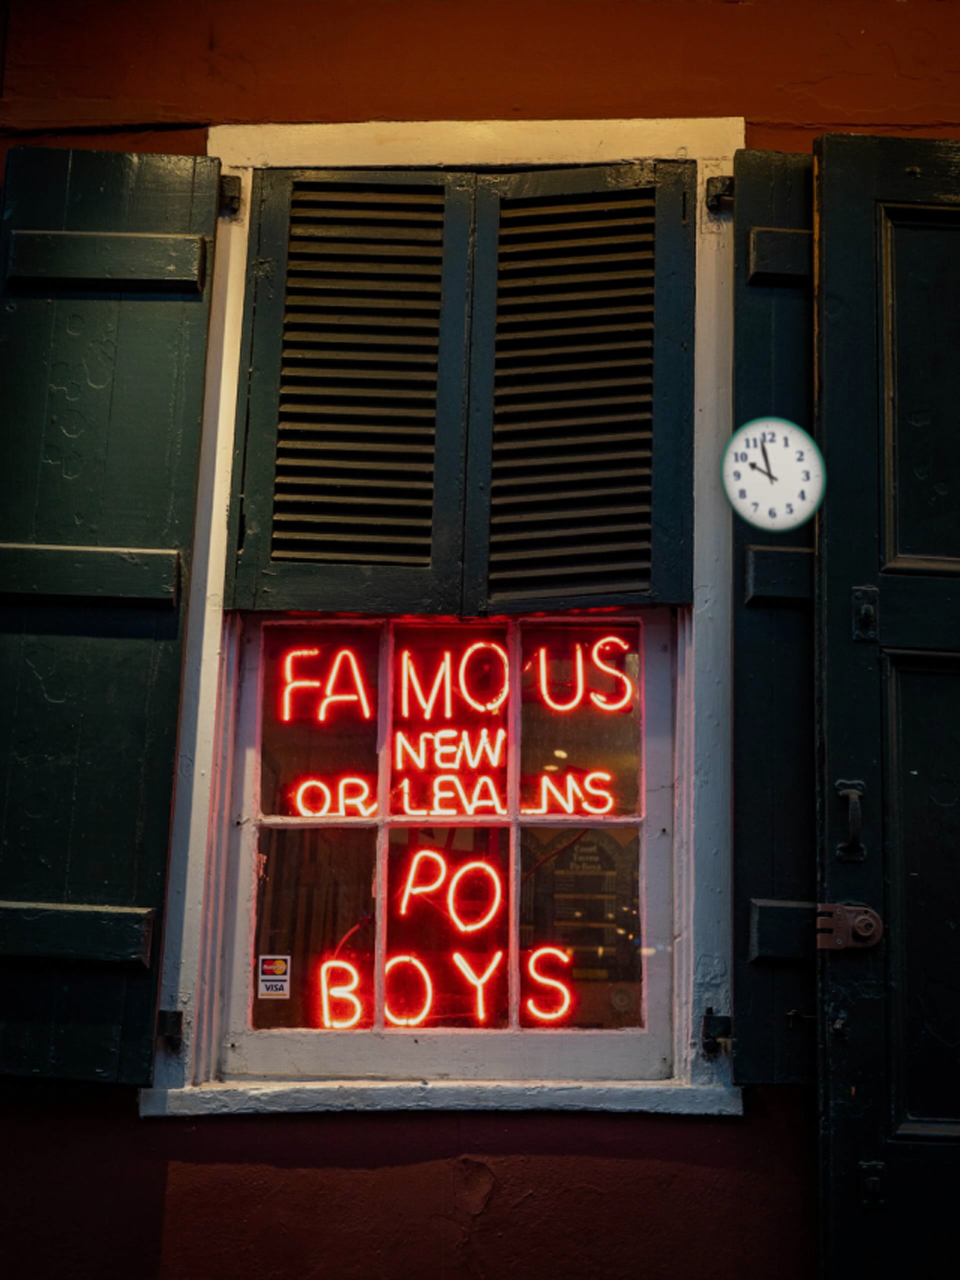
9:58
